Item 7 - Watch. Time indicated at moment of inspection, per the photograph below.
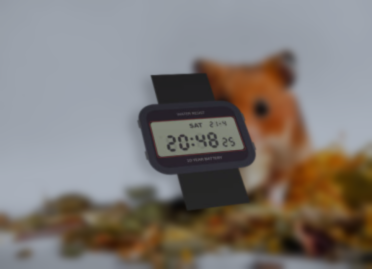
20:48:25
